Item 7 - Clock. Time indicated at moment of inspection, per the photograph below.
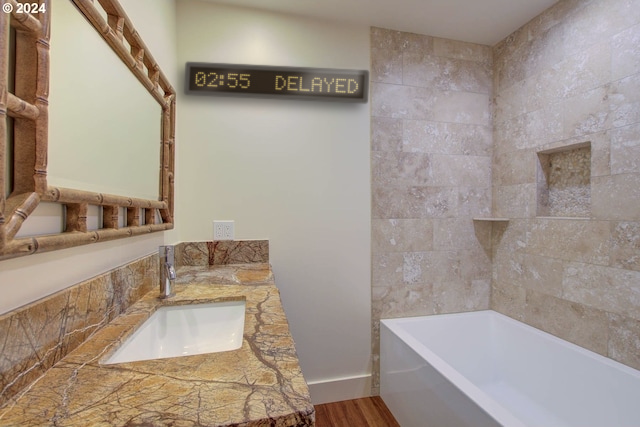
2:55
